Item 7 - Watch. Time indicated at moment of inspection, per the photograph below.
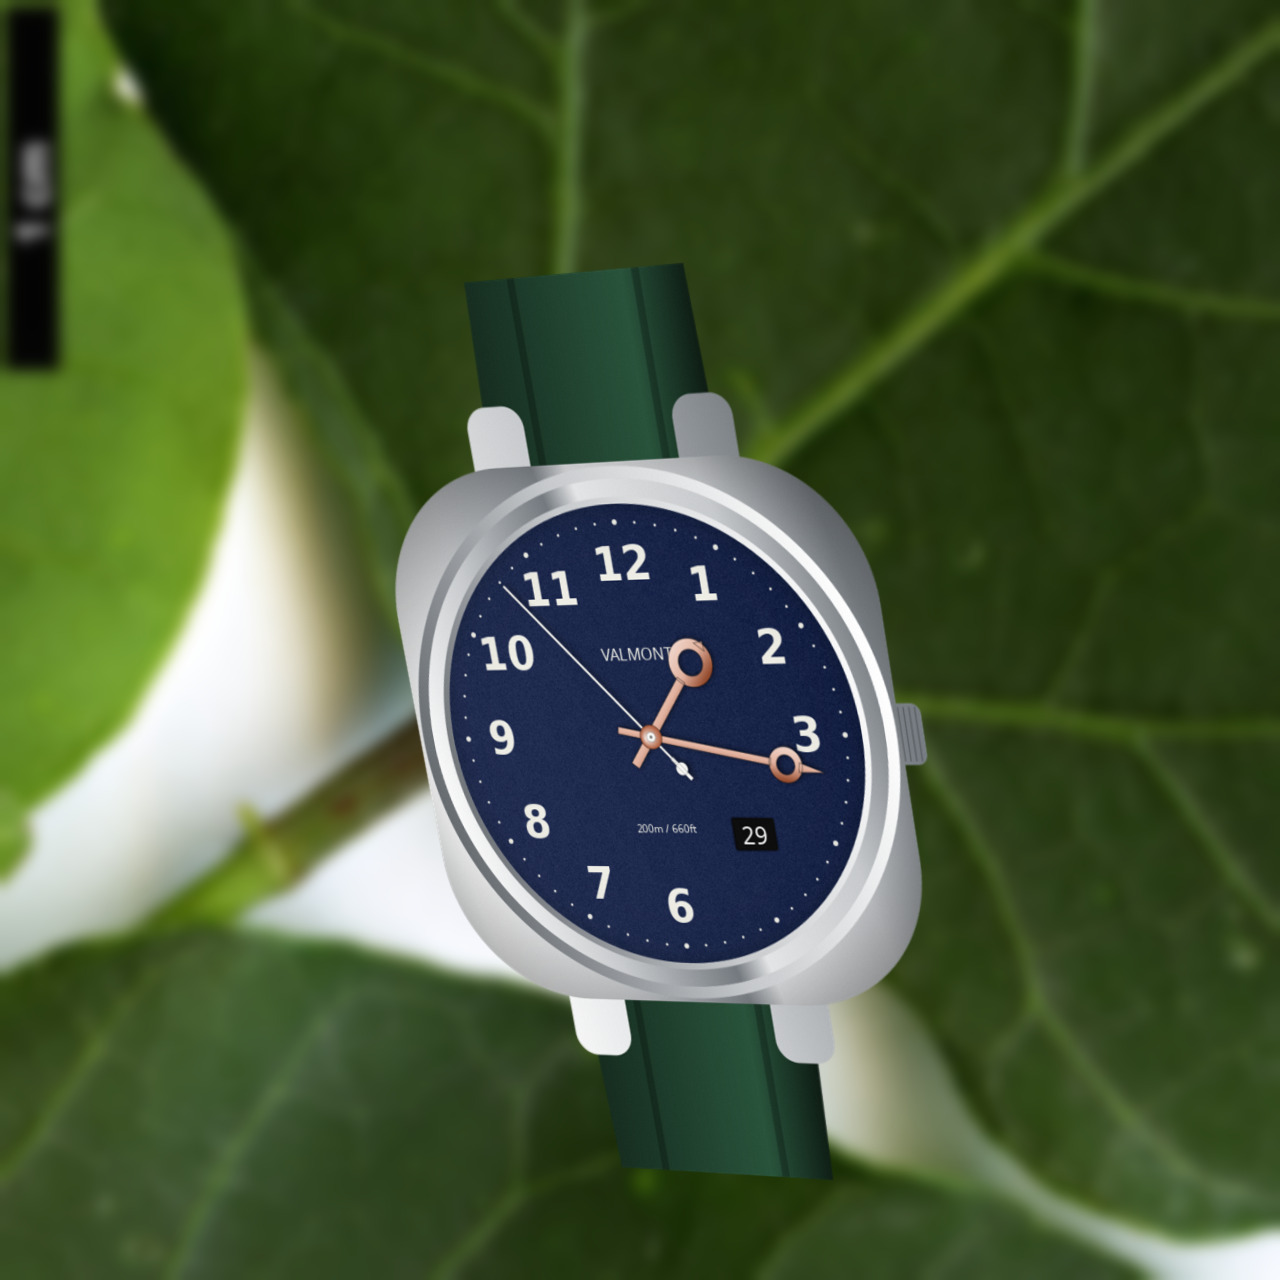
1:16:53
